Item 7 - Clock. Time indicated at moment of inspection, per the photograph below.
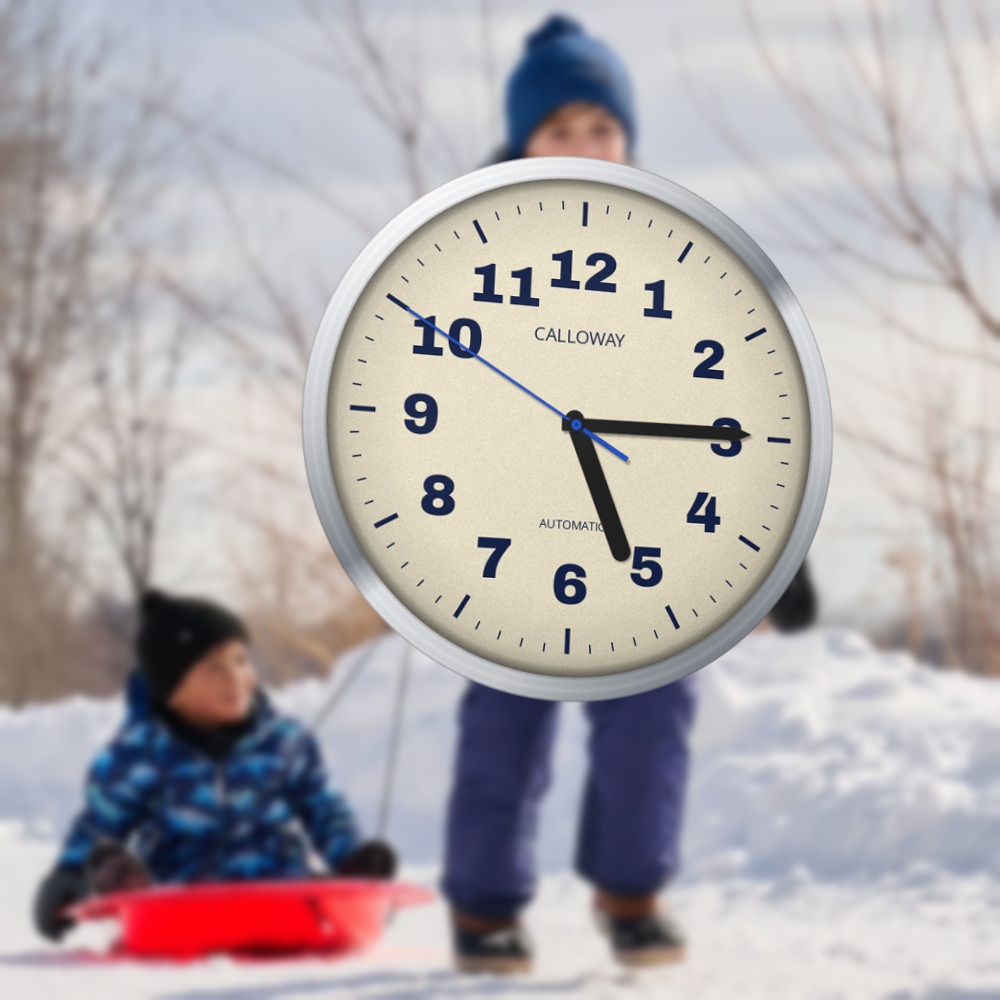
5:14:50
